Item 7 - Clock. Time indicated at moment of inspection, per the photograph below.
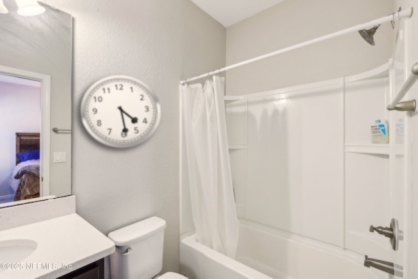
4:29
